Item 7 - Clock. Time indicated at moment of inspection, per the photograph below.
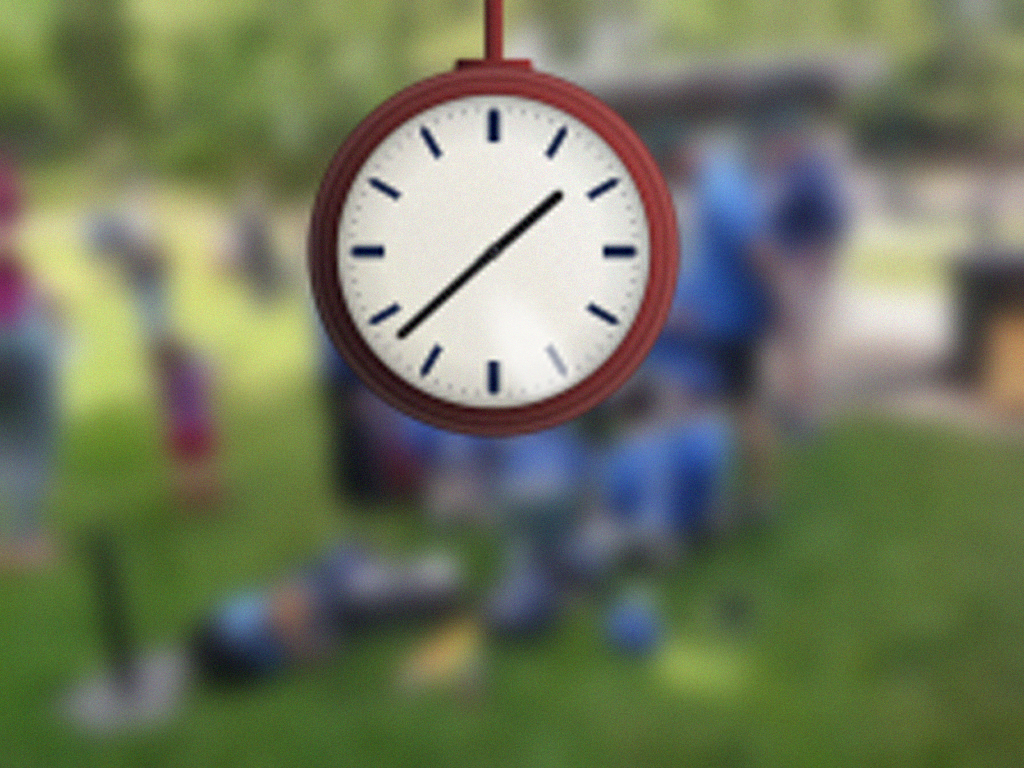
1:38
